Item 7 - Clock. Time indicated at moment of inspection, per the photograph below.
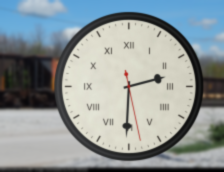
2:30:28
